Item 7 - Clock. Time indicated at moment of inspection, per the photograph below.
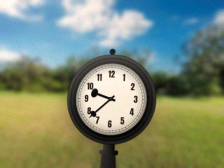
9:38
